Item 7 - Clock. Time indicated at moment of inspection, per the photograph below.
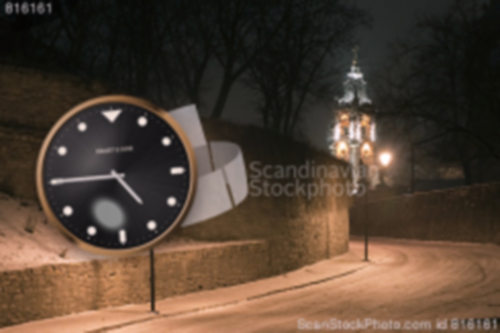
4:45
